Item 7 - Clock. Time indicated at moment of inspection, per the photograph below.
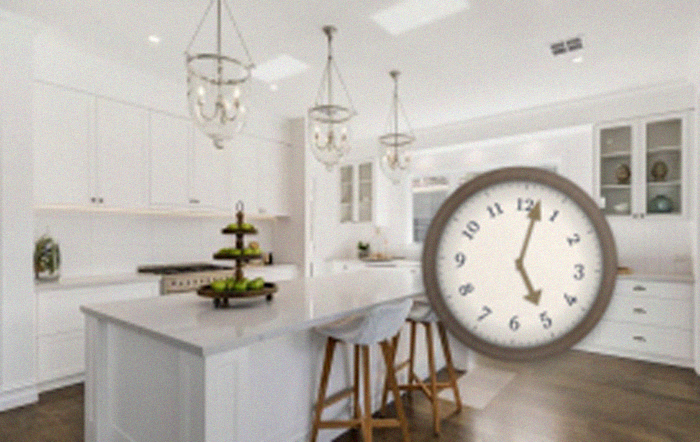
5:02
